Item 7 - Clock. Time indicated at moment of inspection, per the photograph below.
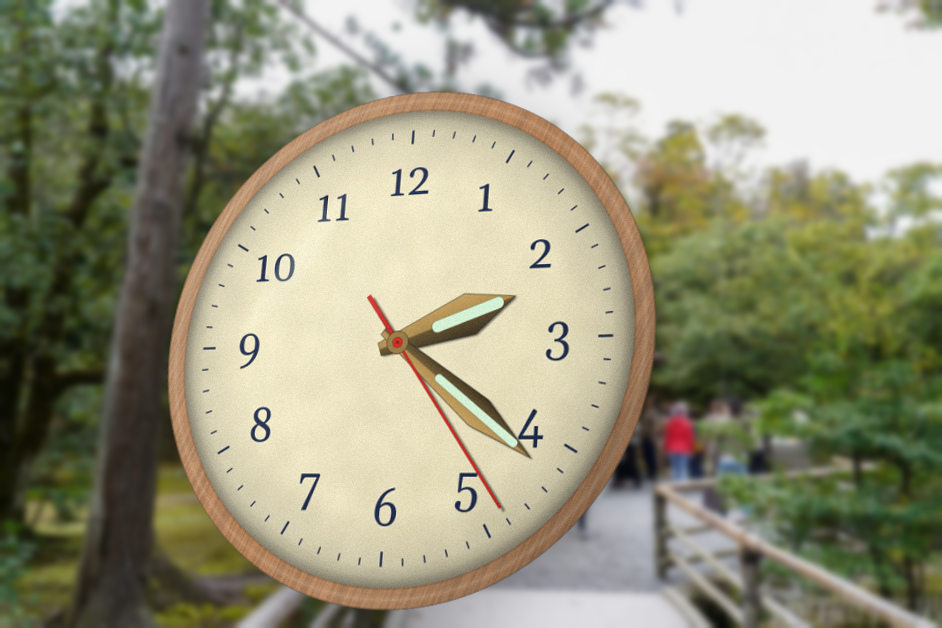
2:21:24
